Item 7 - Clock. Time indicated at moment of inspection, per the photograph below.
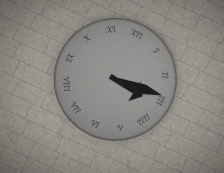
3:14
